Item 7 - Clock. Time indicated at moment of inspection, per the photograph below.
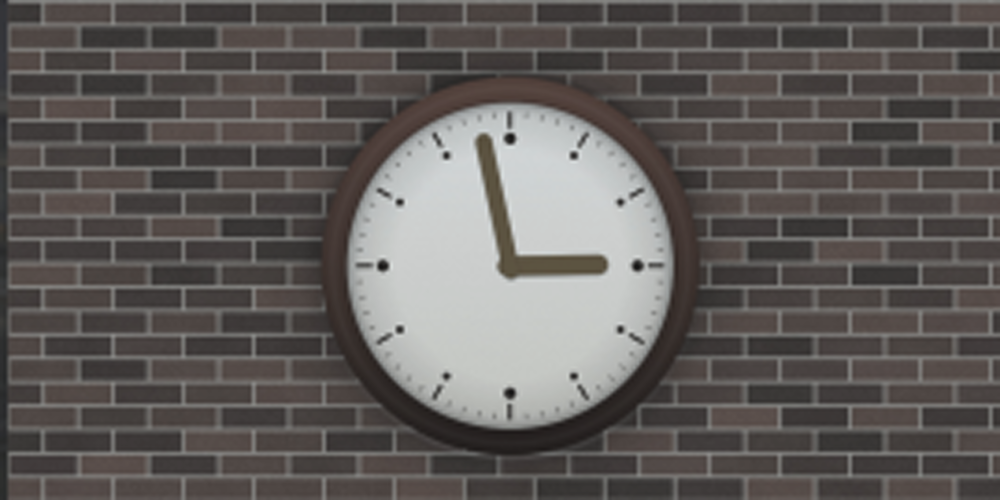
2:58
